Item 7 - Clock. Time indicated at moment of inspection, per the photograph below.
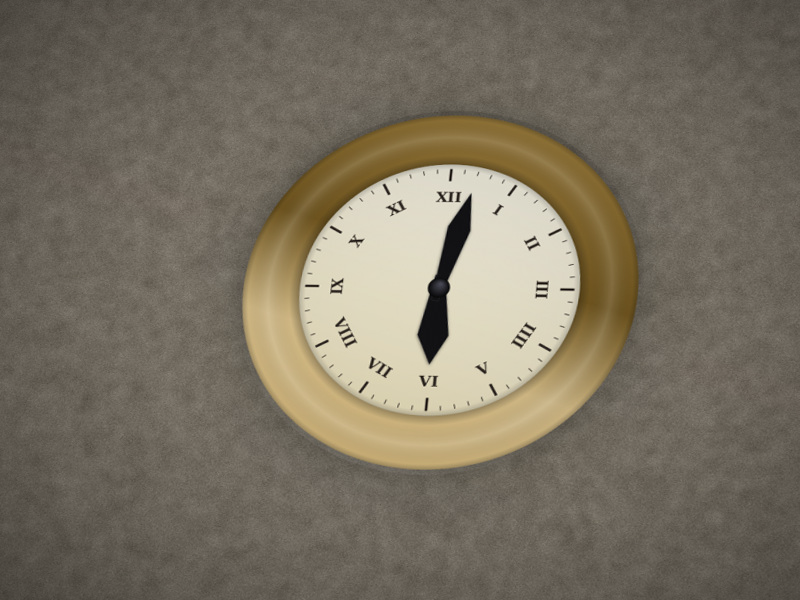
6:02
